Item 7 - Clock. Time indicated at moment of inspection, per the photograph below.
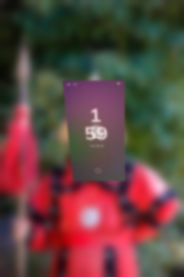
1:59
